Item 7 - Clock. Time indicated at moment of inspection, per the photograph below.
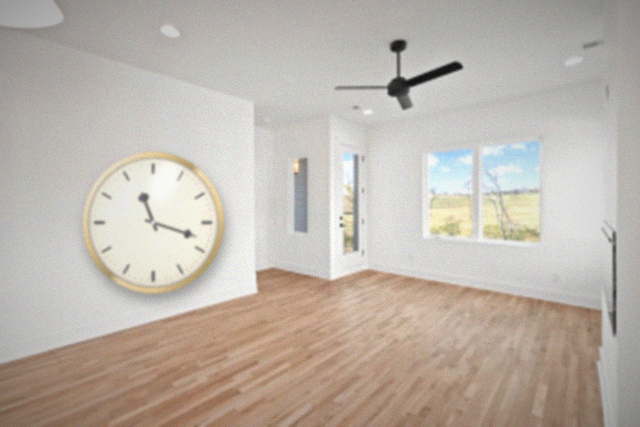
11:18
